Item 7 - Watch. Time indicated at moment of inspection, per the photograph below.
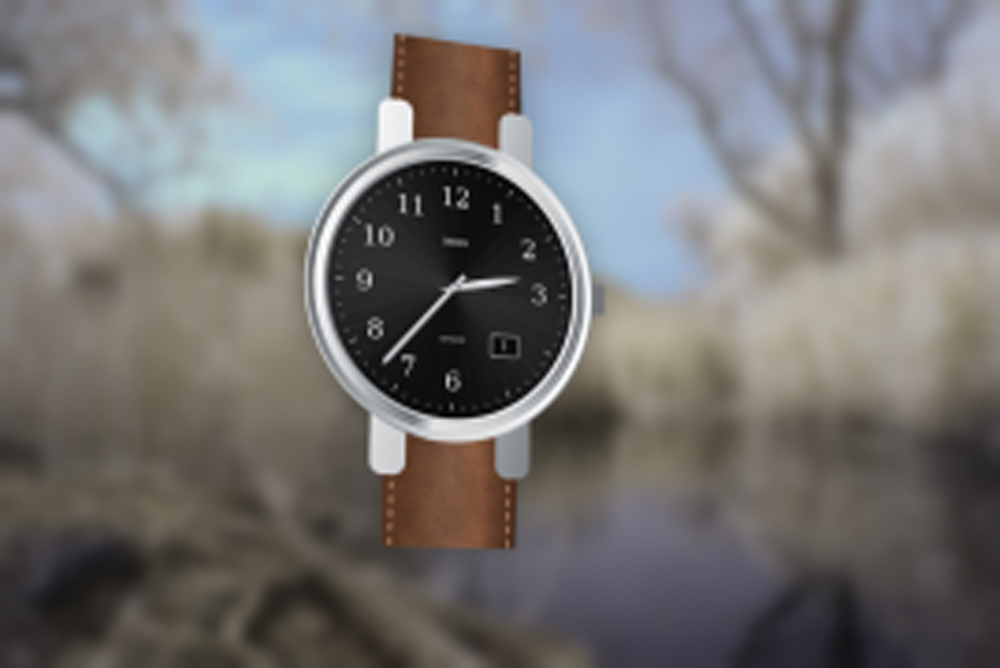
2:37
